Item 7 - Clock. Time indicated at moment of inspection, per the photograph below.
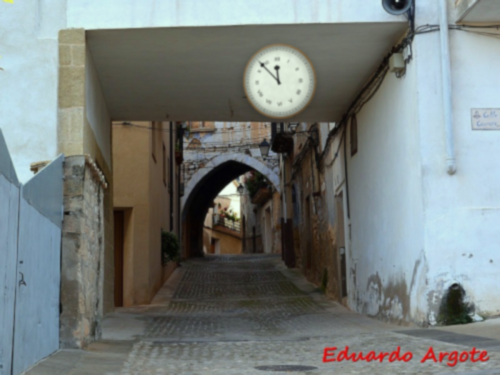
11:53
